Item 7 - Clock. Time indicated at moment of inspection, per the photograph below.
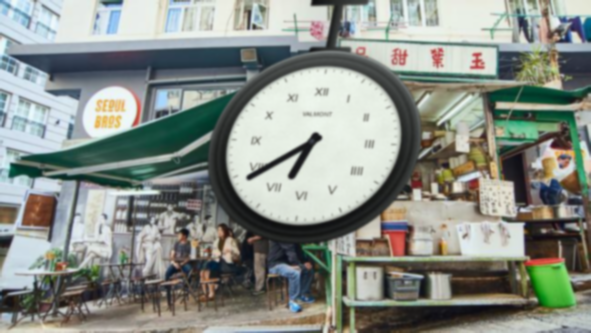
6:39
